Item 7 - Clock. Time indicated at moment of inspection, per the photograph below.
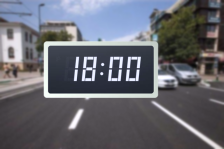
18:00
